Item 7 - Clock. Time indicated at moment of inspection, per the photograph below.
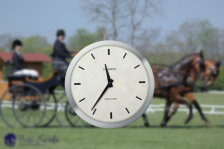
11:36
